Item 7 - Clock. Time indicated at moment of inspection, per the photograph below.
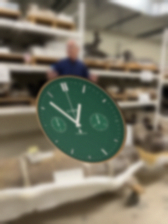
12:53
